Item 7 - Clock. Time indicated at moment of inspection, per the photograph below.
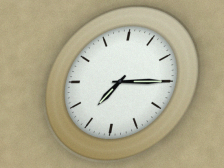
7:15
